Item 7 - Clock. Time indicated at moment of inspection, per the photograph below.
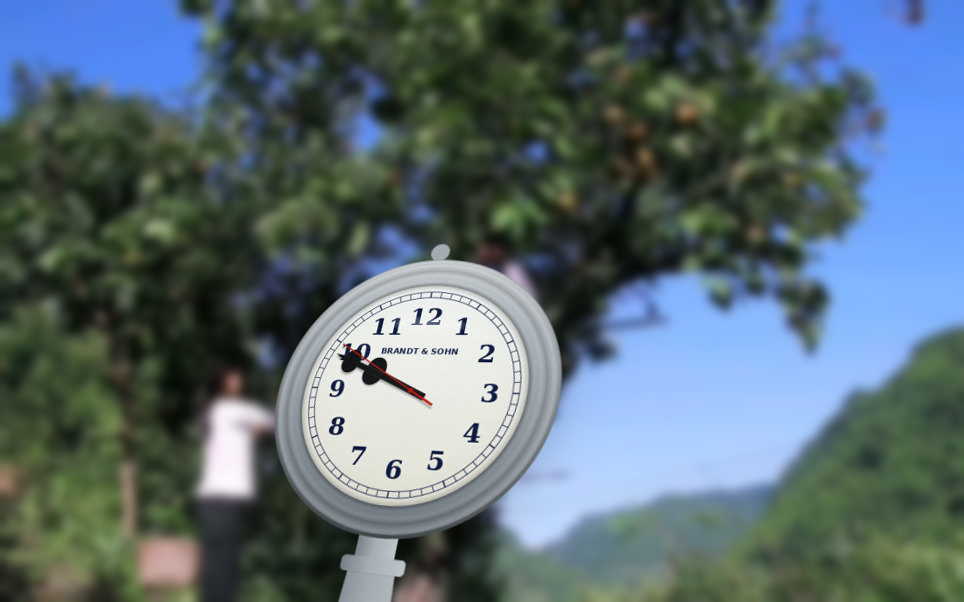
9:48:50
